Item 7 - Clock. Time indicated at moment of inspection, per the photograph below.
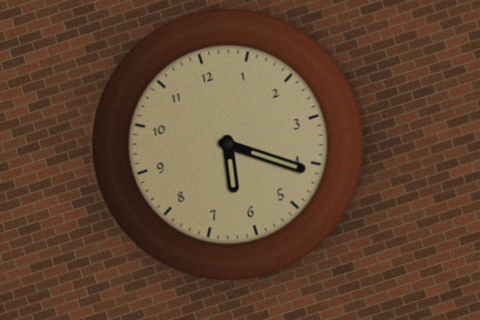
6:21
